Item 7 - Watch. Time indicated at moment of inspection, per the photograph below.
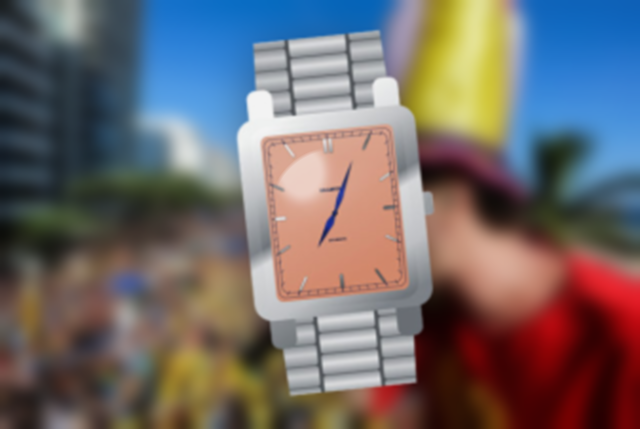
7:04
